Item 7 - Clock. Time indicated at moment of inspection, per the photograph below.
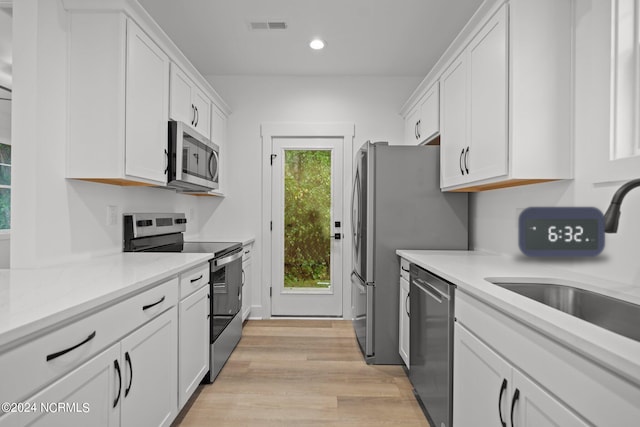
6:32
